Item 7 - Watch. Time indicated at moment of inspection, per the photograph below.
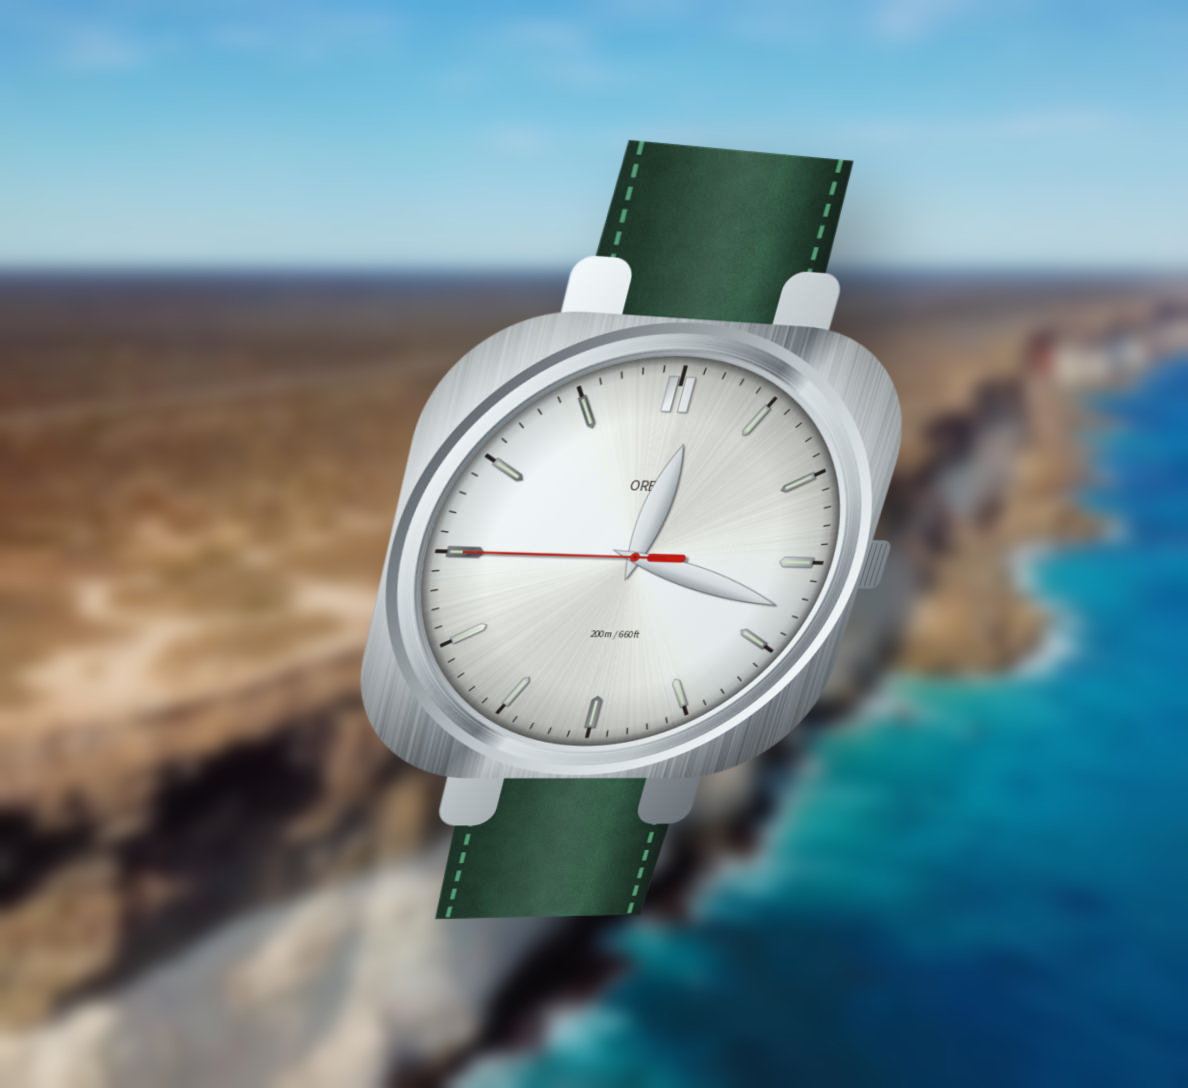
12:17:45
